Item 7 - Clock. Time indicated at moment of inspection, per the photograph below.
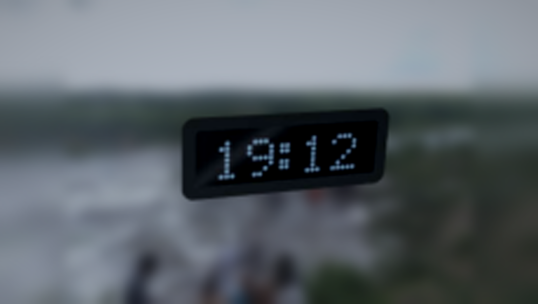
19:12
